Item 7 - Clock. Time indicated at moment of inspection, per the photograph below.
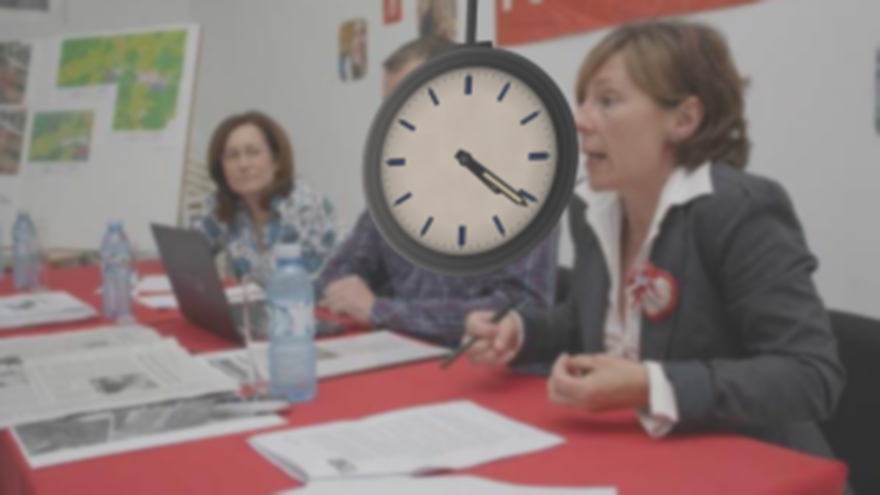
4:21
